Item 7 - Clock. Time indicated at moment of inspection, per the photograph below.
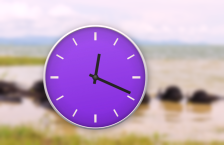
12:19
